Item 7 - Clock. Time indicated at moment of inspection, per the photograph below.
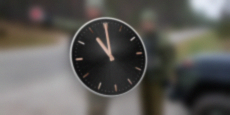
11:00
